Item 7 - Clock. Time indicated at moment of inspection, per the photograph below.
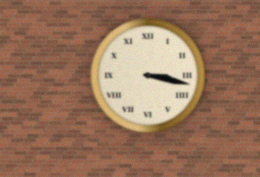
3:17
